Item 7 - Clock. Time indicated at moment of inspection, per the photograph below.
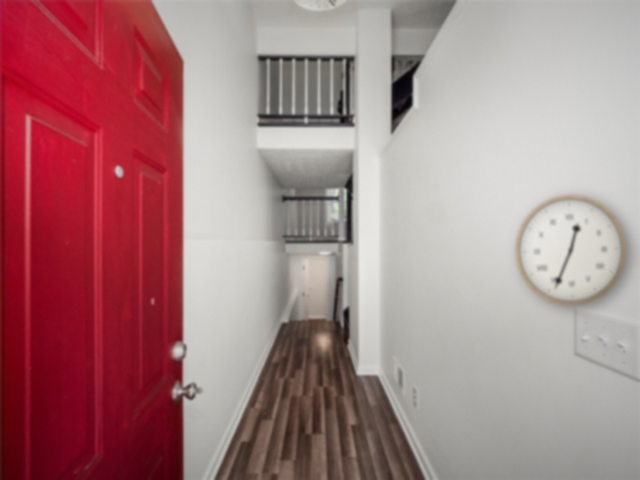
12:34
